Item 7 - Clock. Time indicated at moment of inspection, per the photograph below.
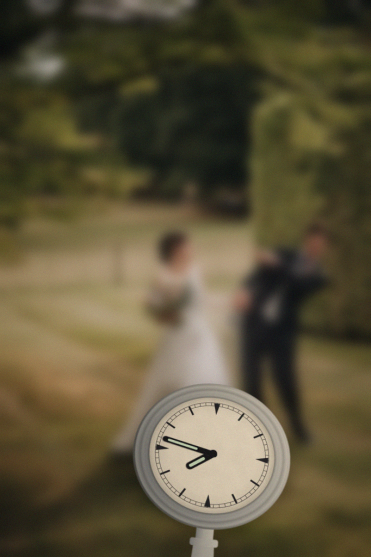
7:47
